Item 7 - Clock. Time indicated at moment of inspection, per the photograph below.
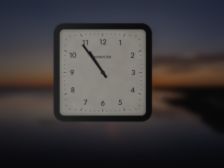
10:54
